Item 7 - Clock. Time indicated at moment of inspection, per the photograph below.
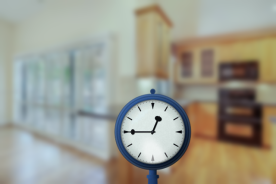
12:45
